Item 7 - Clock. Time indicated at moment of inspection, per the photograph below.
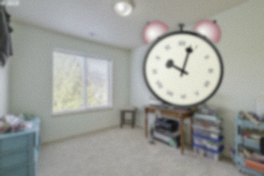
10:03
